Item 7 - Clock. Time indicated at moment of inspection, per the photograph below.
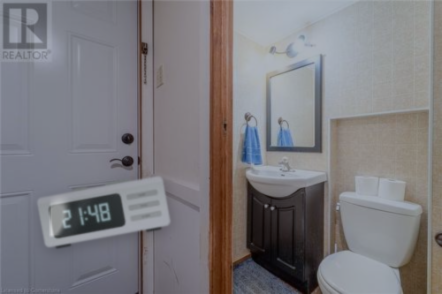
21:48
